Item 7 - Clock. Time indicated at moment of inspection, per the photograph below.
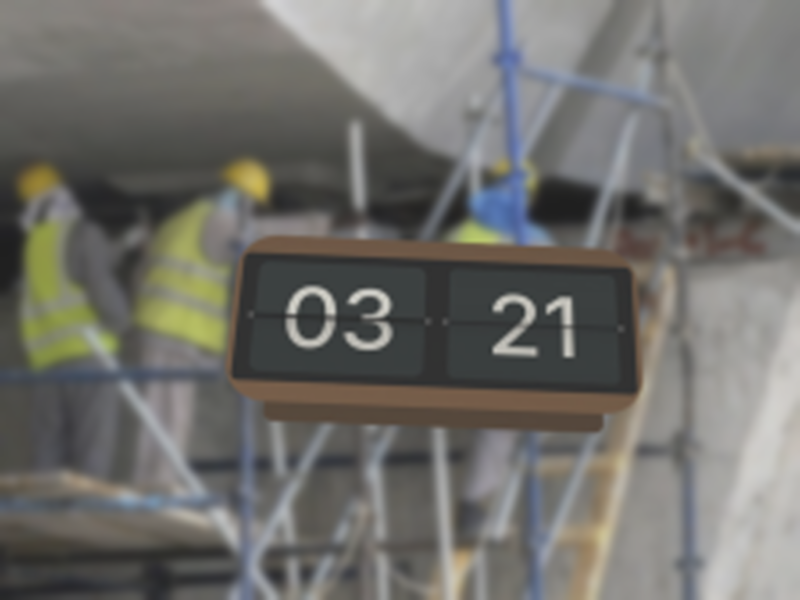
3:21
